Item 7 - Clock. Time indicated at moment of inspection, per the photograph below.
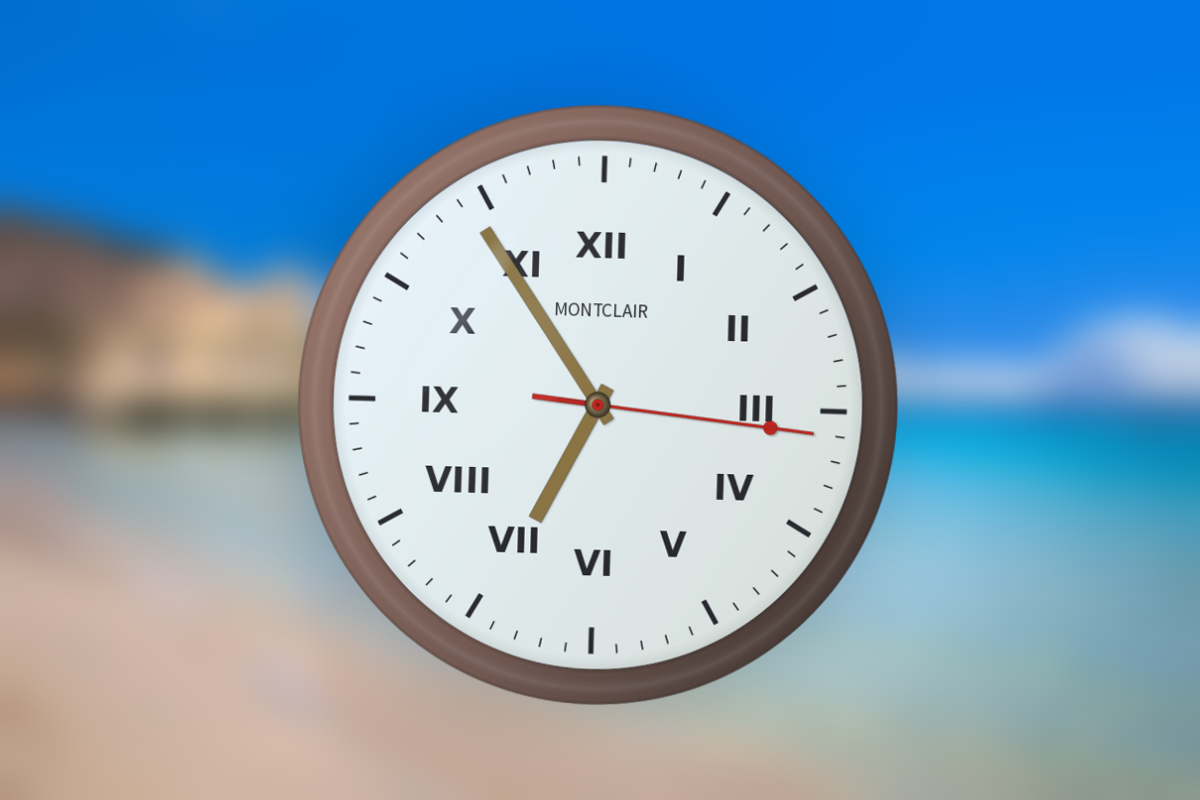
6:54:16
